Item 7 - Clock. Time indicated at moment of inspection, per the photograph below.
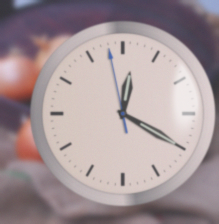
12:19:58
